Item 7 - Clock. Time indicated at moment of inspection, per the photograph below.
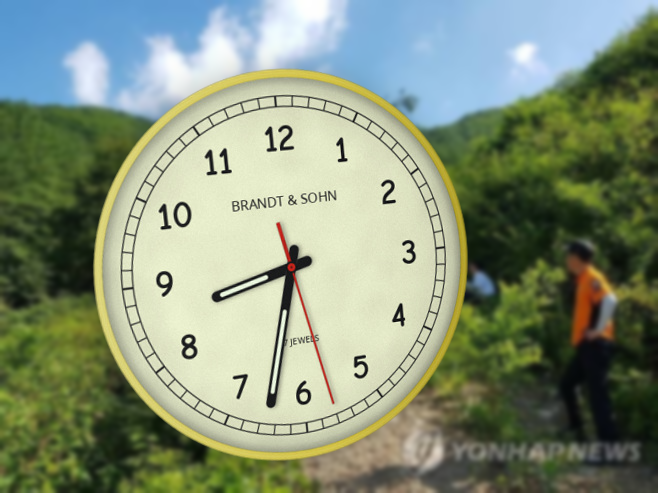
8:32:28
